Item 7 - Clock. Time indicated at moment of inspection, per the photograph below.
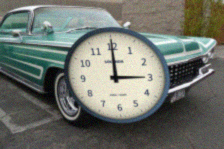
3:00
